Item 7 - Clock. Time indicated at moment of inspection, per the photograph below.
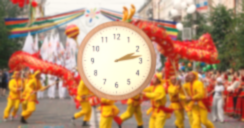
2:13
